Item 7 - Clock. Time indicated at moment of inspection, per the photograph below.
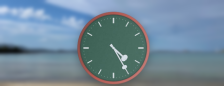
4:25
